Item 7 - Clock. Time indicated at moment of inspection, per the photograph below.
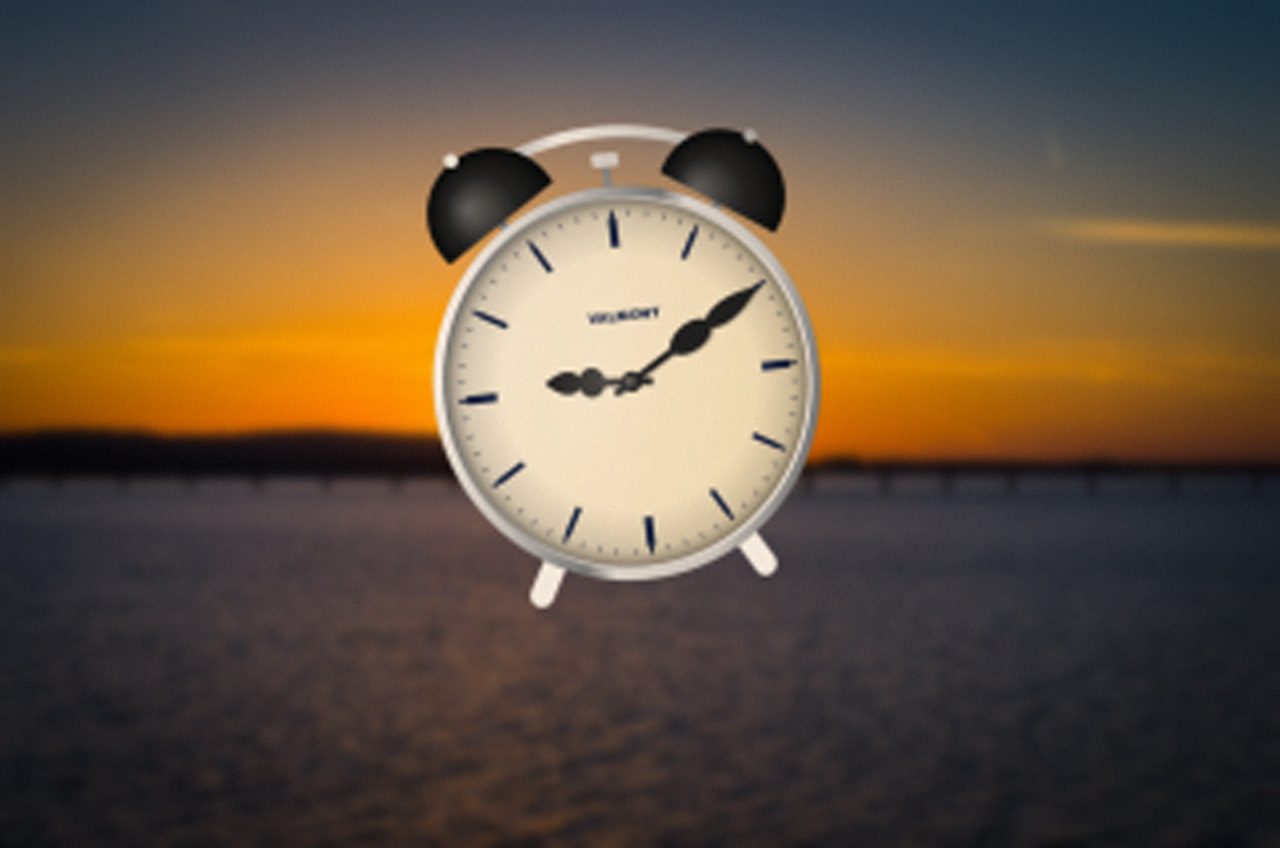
9:10
